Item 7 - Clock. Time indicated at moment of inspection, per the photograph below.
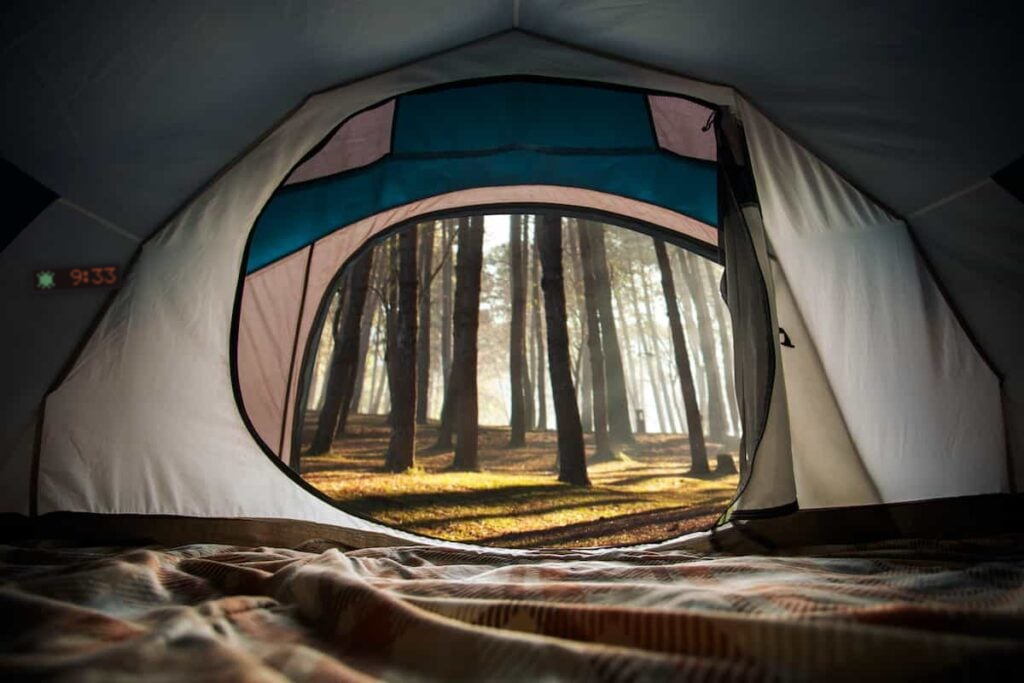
9:33
